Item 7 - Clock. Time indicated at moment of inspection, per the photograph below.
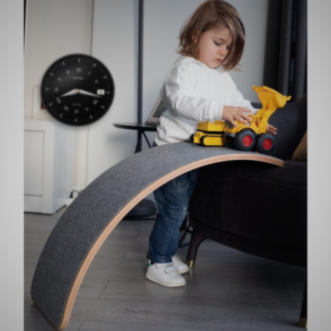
8:17
